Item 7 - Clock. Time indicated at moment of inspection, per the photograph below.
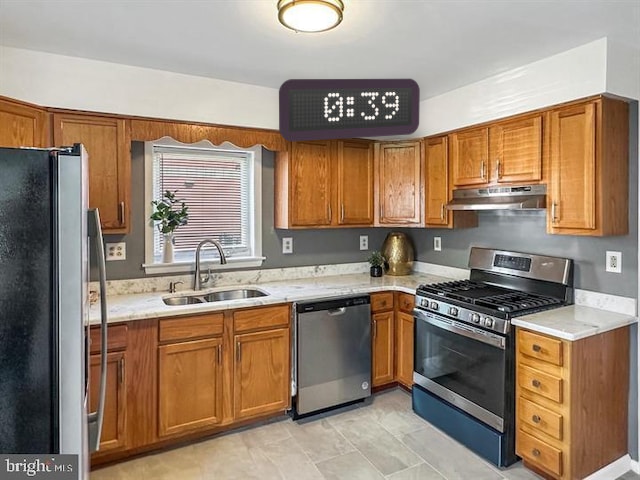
0:39
